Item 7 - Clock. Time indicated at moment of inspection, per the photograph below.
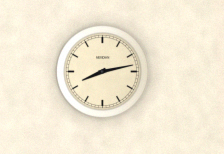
8:13
